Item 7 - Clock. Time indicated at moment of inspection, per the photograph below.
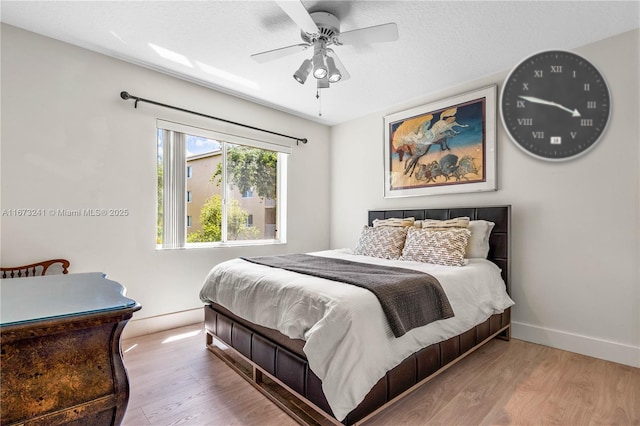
3:47
